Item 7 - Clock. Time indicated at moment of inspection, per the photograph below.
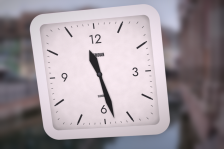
11:28
